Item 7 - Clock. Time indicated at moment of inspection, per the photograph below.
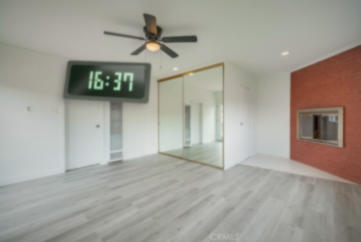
16:37
